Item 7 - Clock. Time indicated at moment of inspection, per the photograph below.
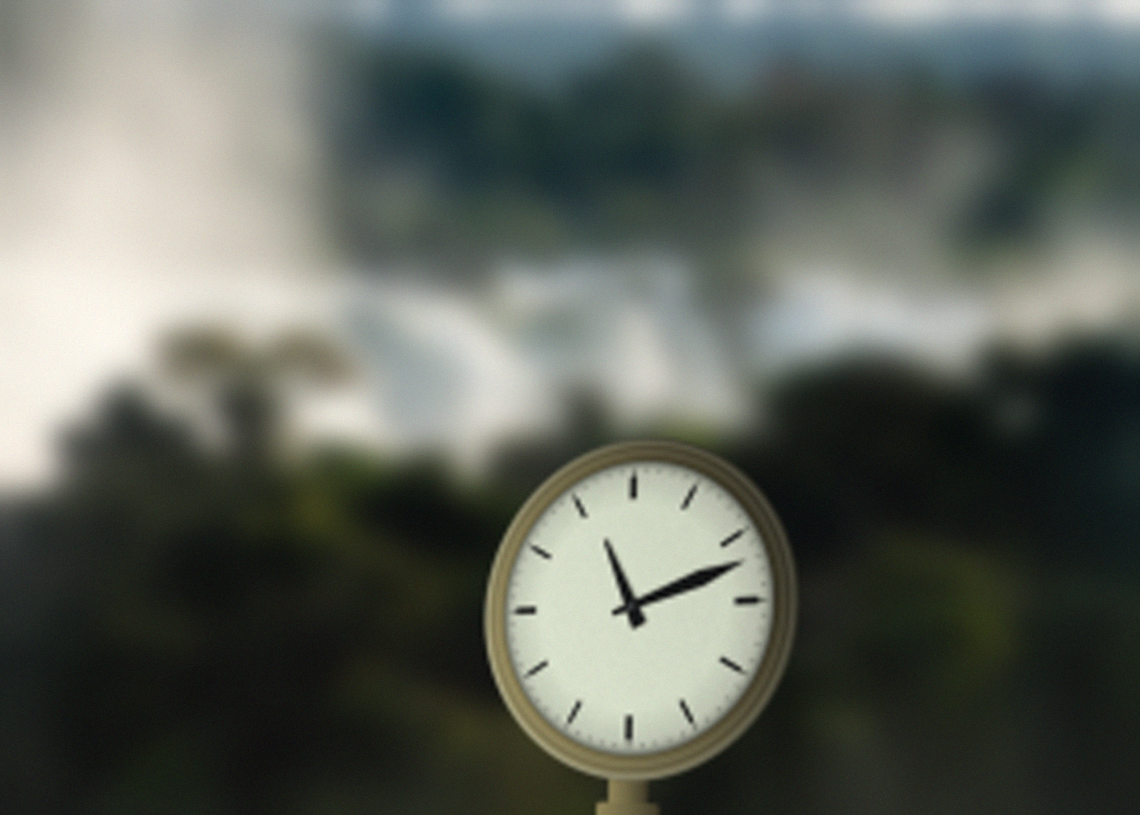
11:12
